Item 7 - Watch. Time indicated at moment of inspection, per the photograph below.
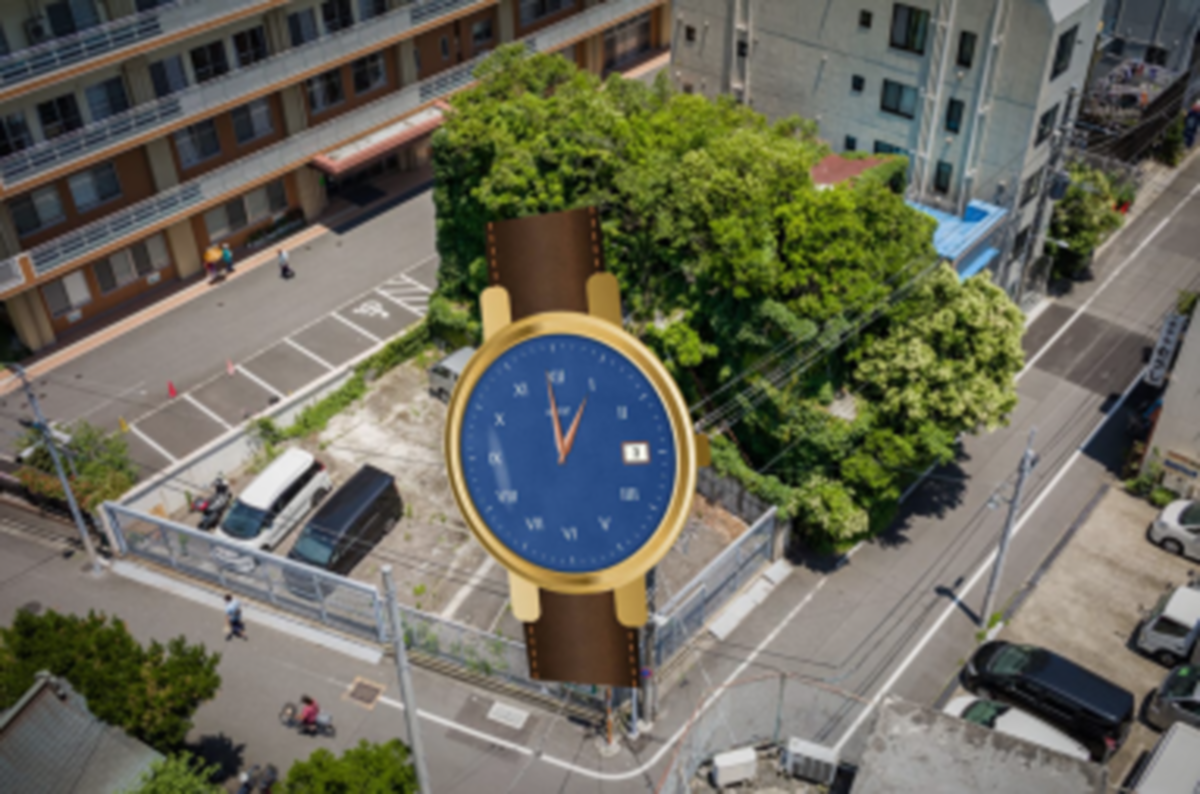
12:59
